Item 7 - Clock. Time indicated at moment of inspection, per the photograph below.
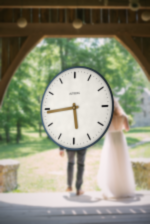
5:44
